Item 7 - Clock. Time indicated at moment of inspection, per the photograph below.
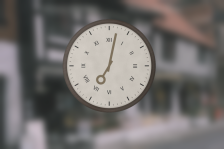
7:02
